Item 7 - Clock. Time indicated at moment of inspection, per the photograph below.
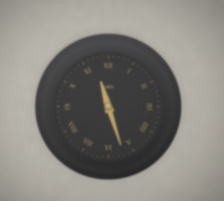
11:27
